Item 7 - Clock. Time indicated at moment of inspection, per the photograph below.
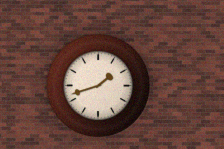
1:42
